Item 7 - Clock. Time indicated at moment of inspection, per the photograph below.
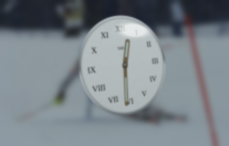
12:31
